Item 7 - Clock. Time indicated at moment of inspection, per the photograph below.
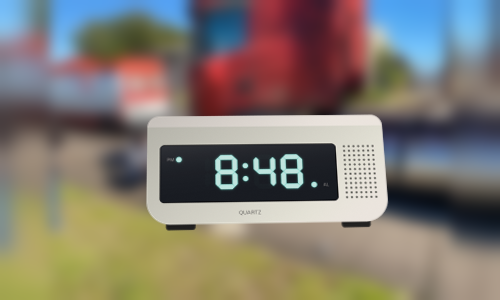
8:48
